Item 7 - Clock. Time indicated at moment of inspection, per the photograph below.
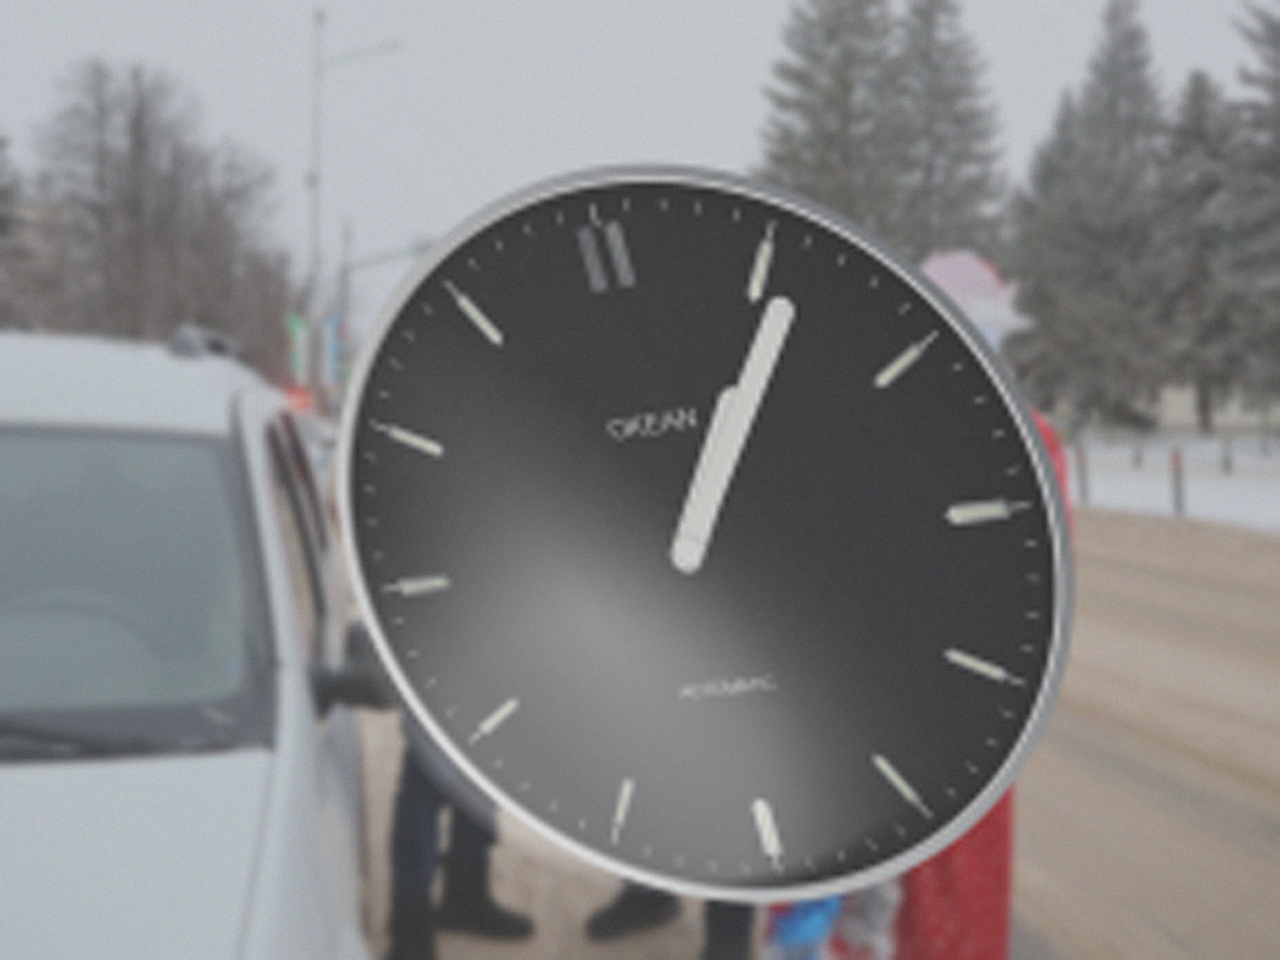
1:06
